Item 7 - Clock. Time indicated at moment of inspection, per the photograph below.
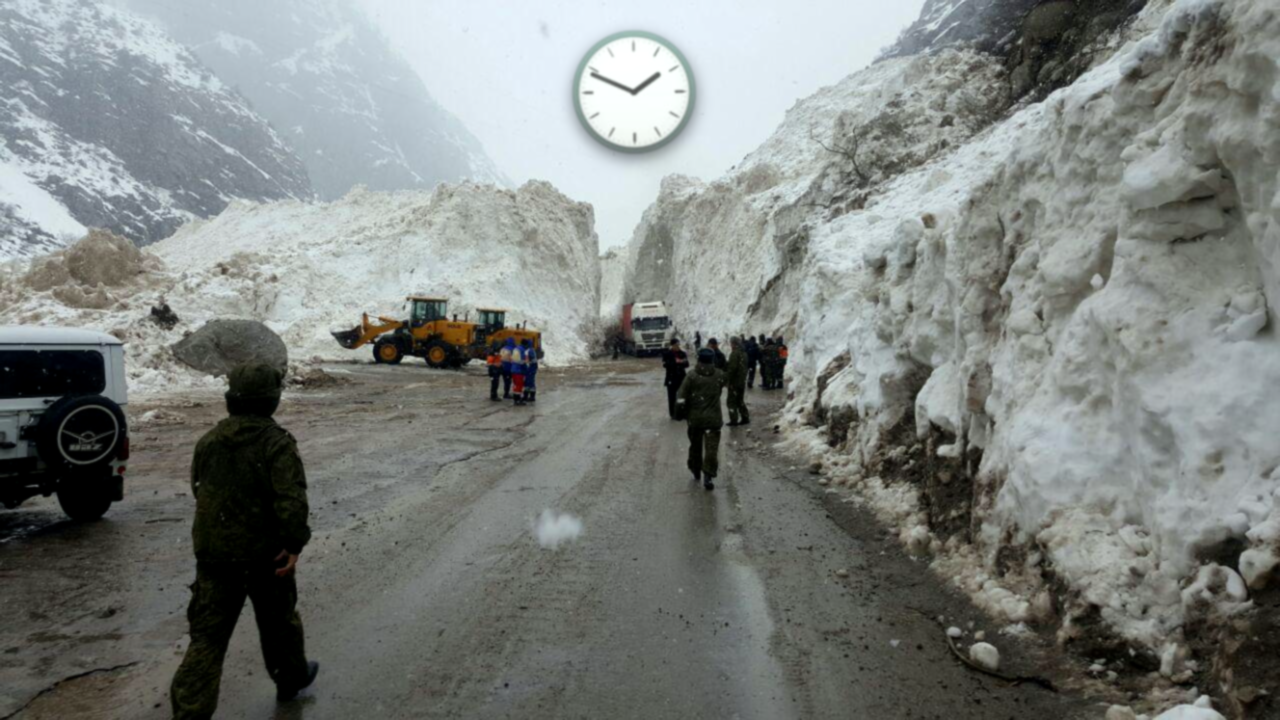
1:49
